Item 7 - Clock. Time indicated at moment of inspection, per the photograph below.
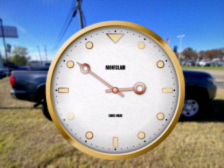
2:51
